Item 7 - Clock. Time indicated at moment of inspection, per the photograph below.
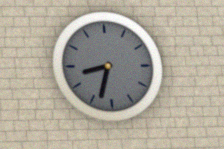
8:33
